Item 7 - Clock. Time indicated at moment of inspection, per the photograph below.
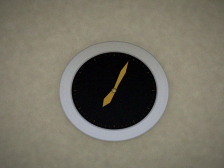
7:04
